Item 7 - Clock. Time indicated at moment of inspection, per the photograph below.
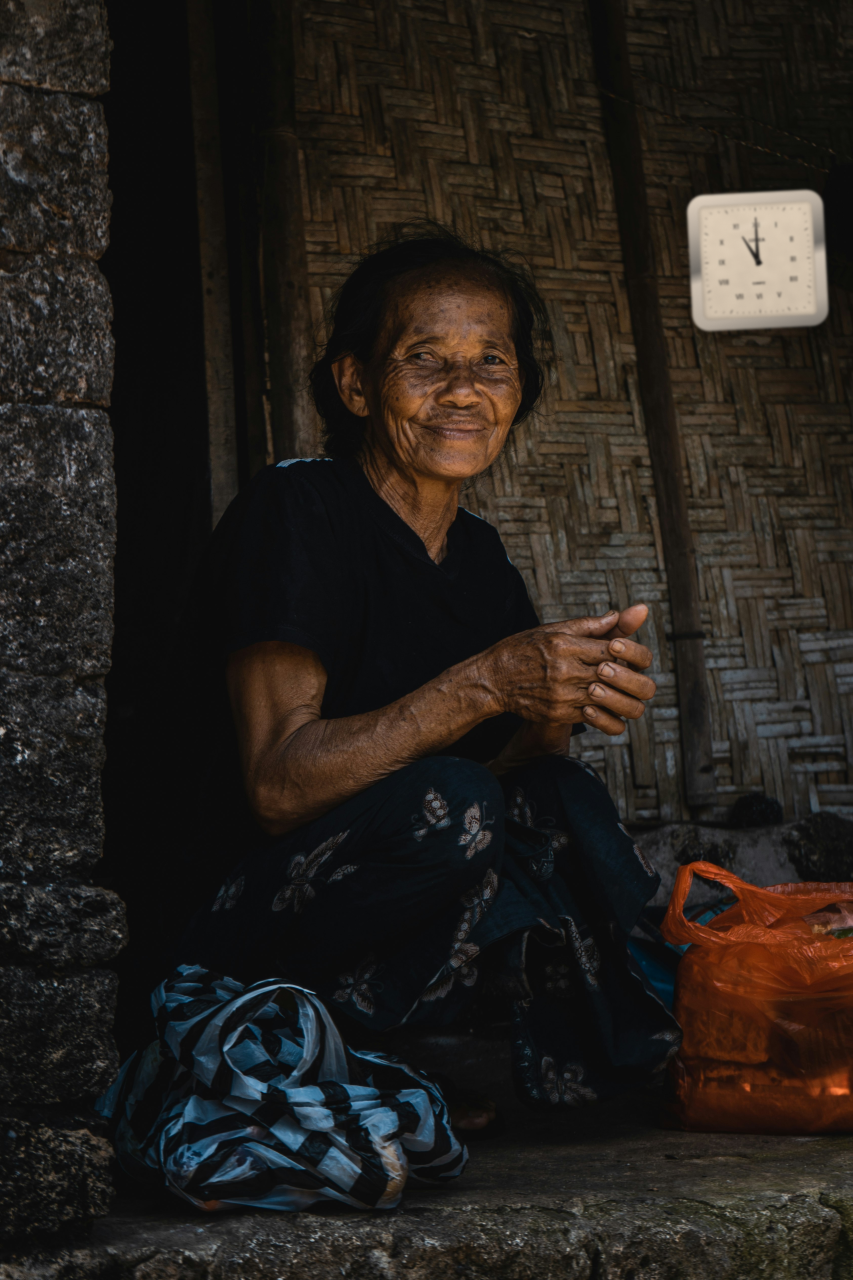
11:00
